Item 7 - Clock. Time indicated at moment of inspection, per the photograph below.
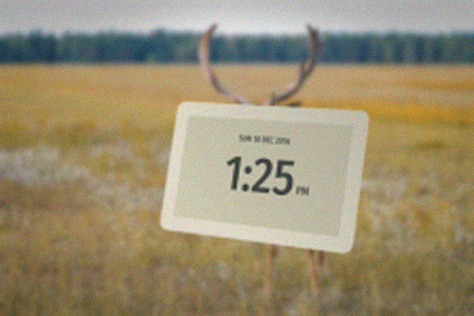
1:25
